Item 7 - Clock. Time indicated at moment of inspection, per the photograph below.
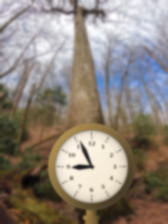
8:56
